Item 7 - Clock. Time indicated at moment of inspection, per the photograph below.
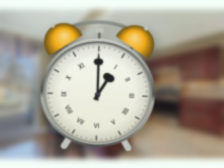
1:00
